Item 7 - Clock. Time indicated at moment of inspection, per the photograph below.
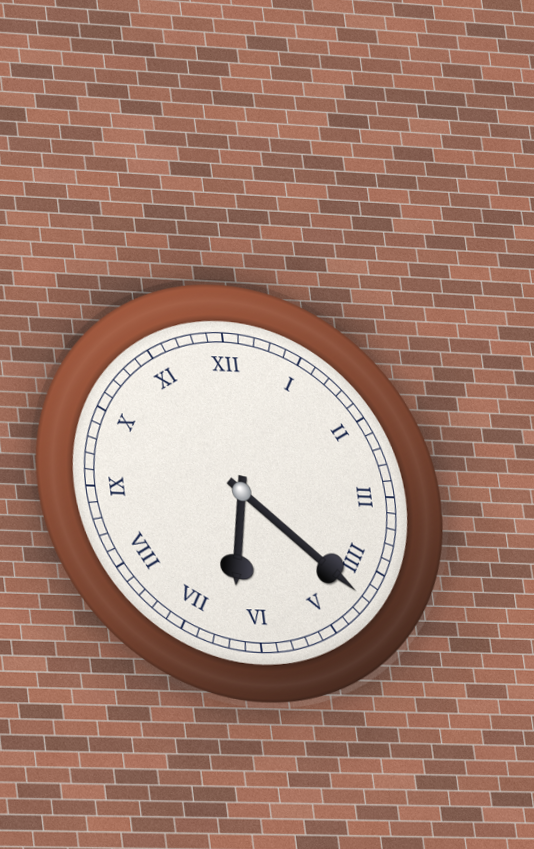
6:22
